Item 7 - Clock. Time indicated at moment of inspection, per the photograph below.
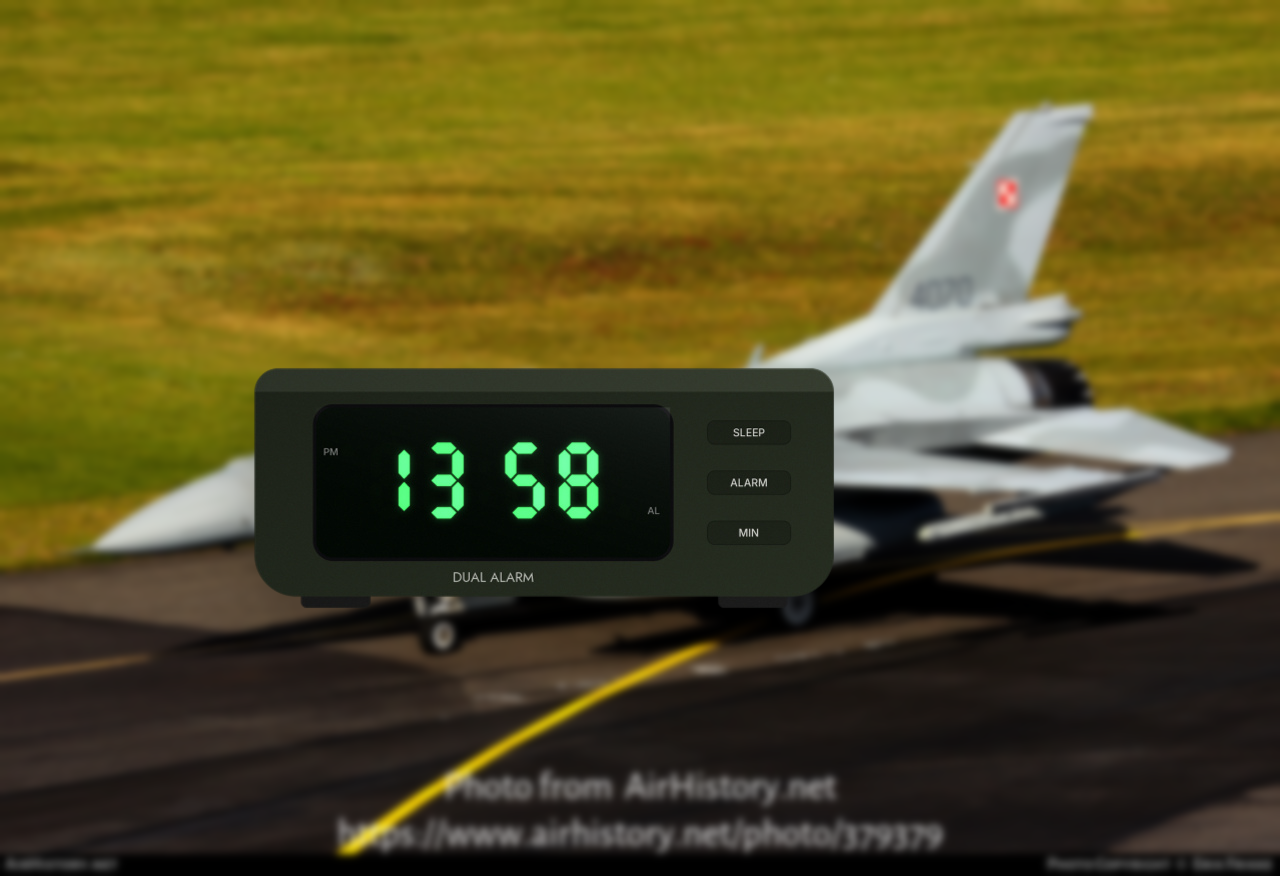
13:58
